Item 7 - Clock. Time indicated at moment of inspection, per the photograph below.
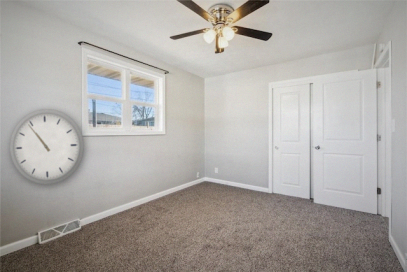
10:54
